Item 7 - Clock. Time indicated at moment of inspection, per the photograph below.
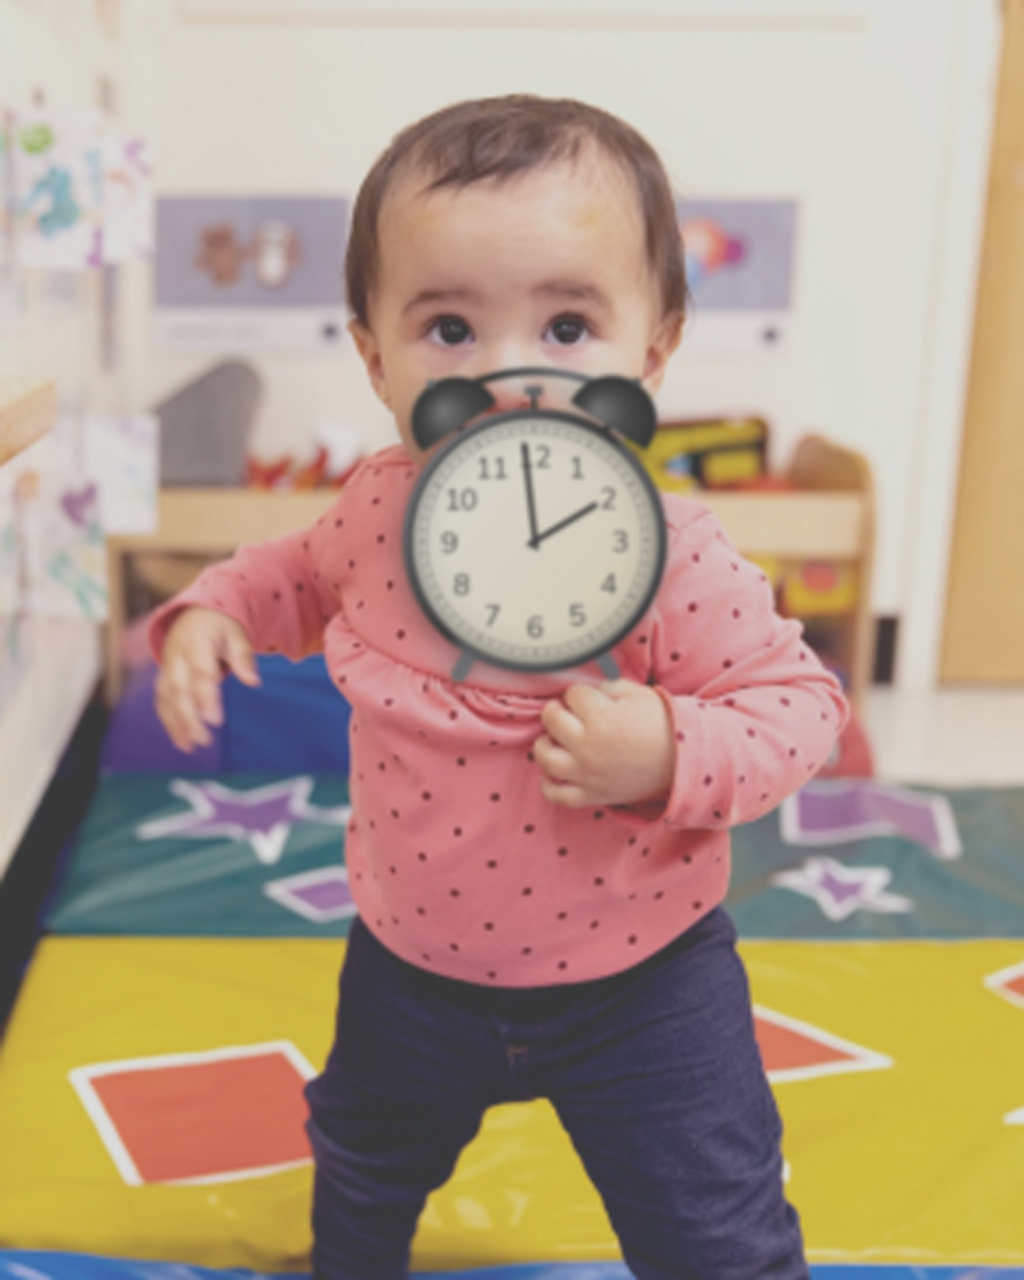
1:59
